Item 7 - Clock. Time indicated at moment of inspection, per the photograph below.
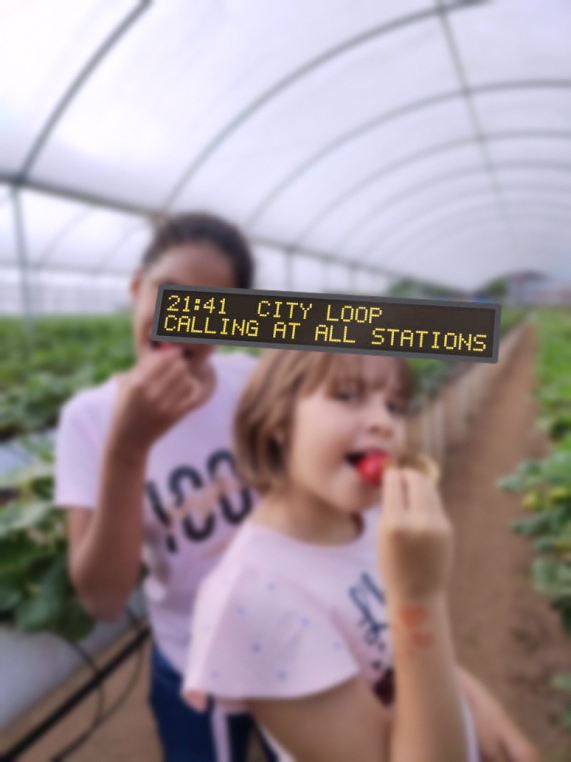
21:41
